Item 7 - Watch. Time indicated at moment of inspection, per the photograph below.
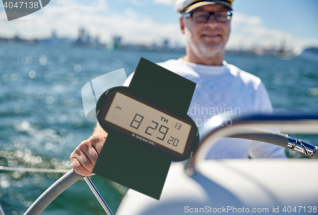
8:29:20
